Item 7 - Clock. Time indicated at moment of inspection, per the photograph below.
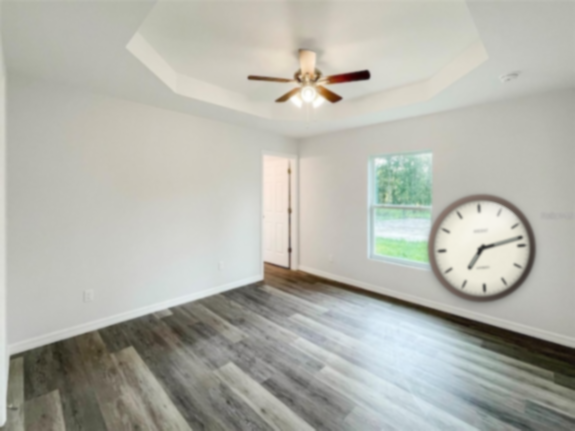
7:13
